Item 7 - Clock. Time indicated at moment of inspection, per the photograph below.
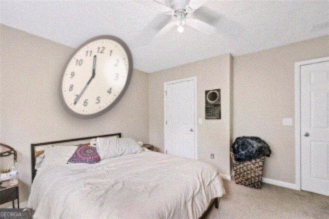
11:34
